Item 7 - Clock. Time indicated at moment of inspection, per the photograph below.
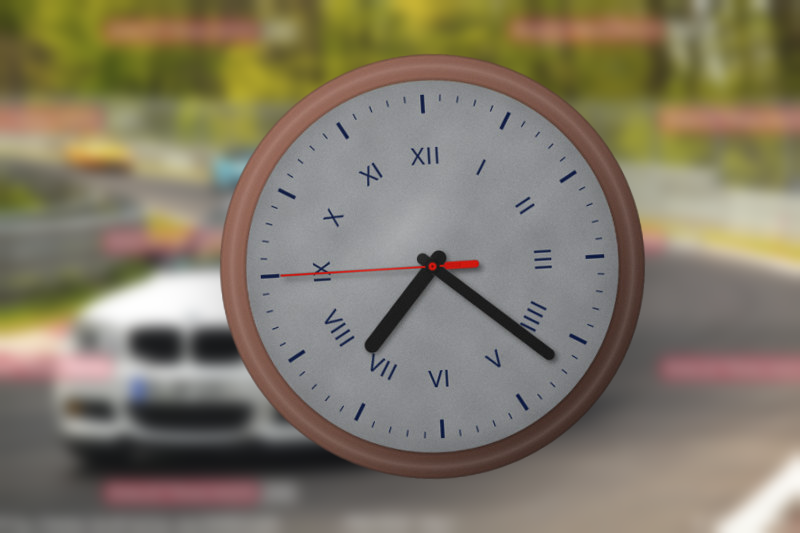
7:21:45
